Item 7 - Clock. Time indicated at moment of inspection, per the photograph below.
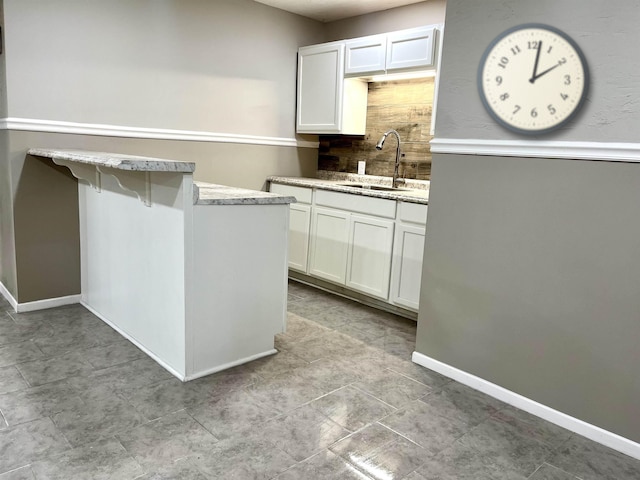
2:02
